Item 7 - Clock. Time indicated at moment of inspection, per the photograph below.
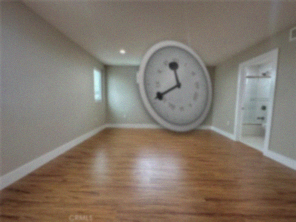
11:41
